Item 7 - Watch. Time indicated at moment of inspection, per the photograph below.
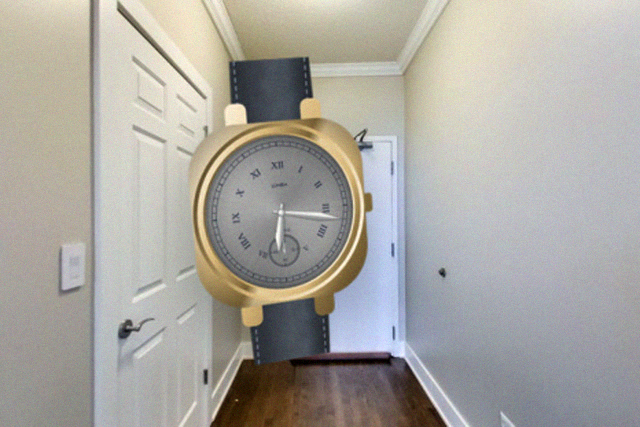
6:17
